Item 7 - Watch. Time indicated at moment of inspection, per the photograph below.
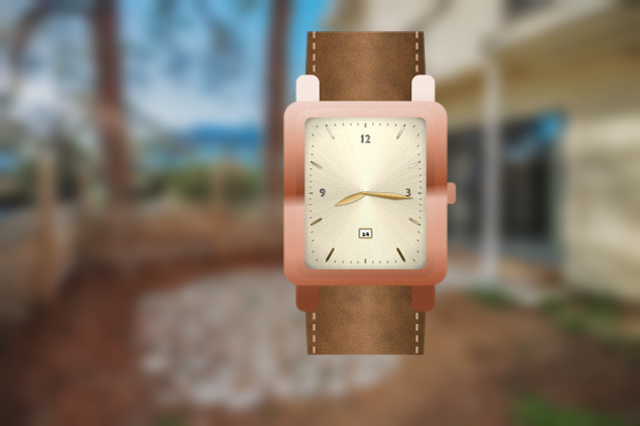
8:16
